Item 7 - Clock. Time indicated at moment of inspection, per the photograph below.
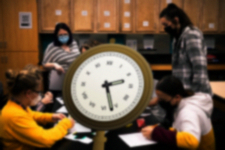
2:27
